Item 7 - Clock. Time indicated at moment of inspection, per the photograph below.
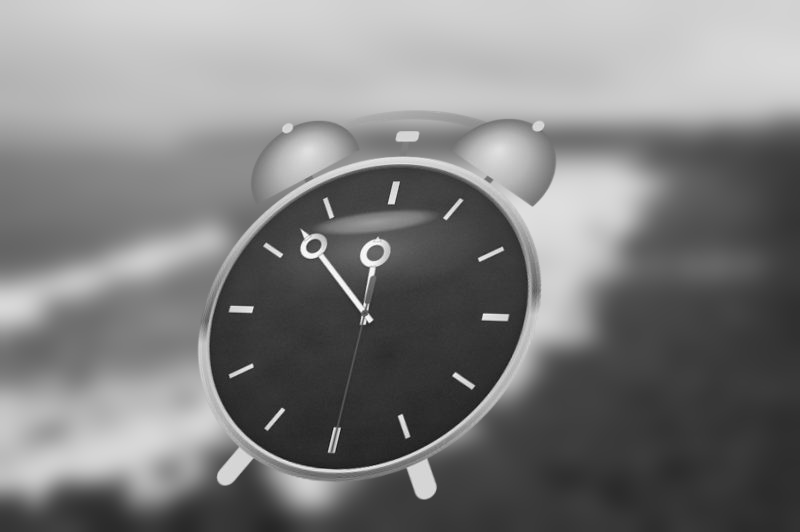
11:52:30
